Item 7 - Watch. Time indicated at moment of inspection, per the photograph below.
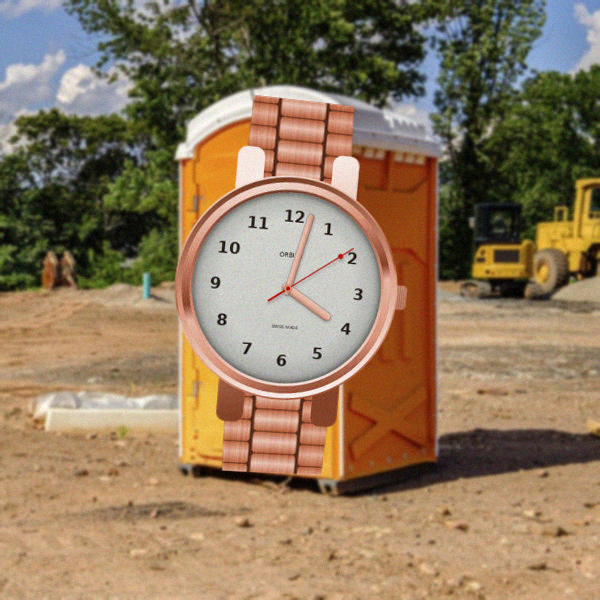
4:02:09
